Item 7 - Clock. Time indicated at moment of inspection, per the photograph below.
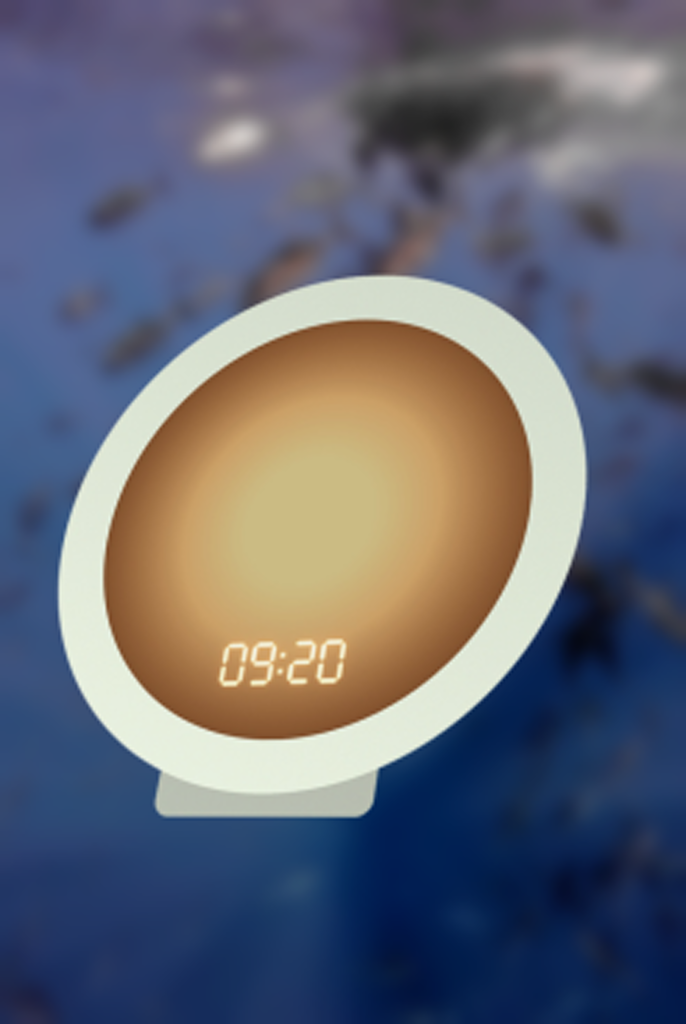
9:20
